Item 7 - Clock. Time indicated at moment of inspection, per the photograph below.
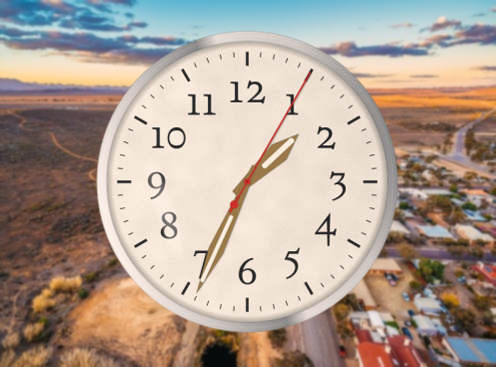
1:34:05
